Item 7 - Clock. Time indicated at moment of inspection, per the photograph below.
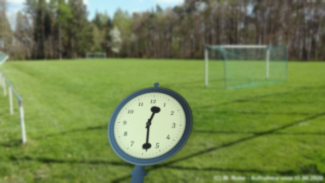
12:29
